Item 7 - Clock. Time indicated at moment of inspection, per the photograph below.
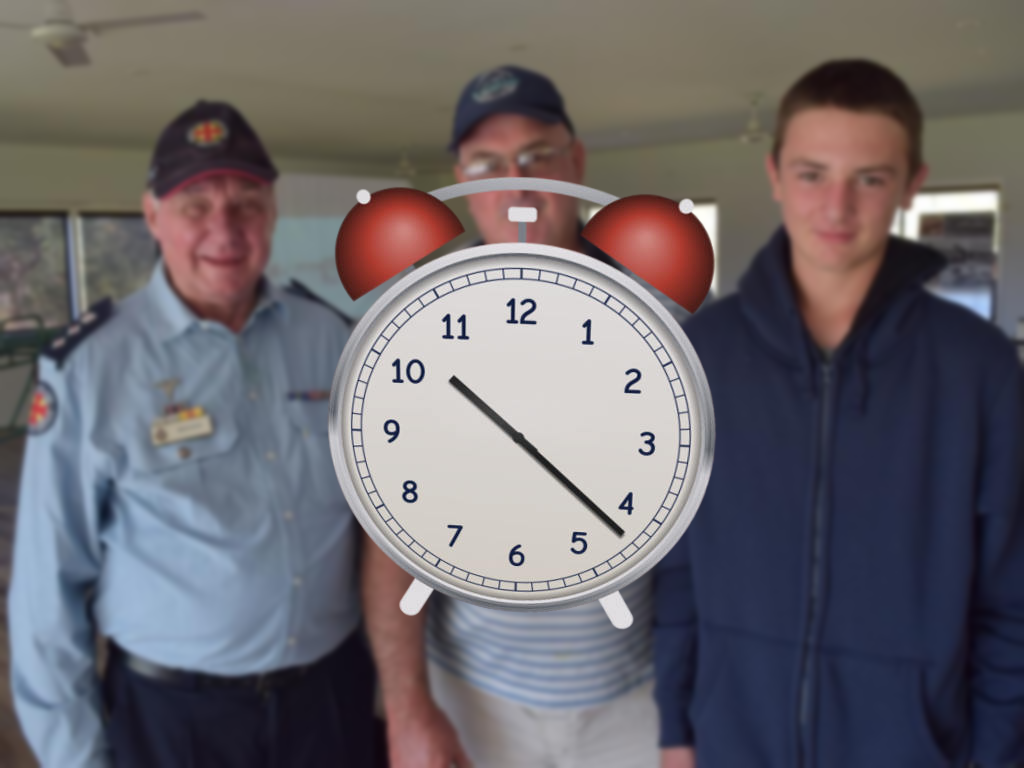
10:22
